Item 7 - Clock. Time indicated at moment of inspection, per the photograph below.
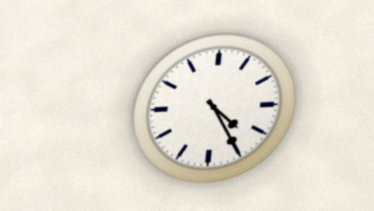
4:25
